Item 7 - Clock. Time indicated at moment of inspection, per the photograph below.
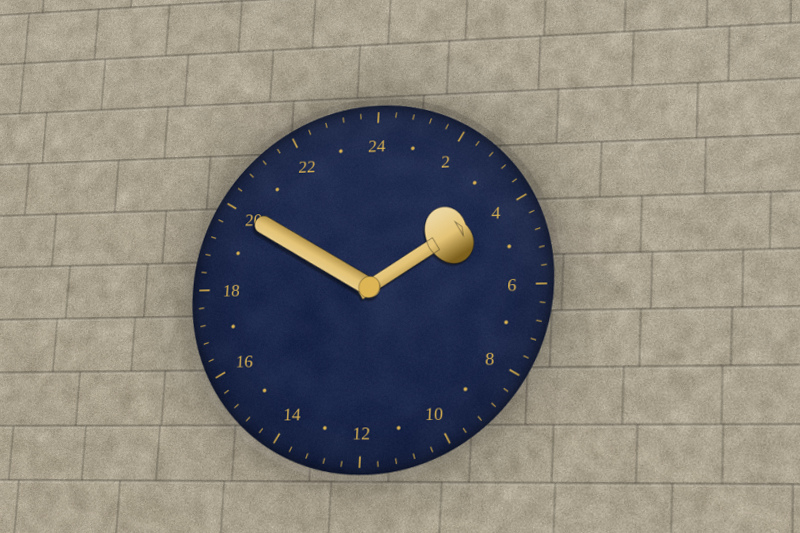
3:50
